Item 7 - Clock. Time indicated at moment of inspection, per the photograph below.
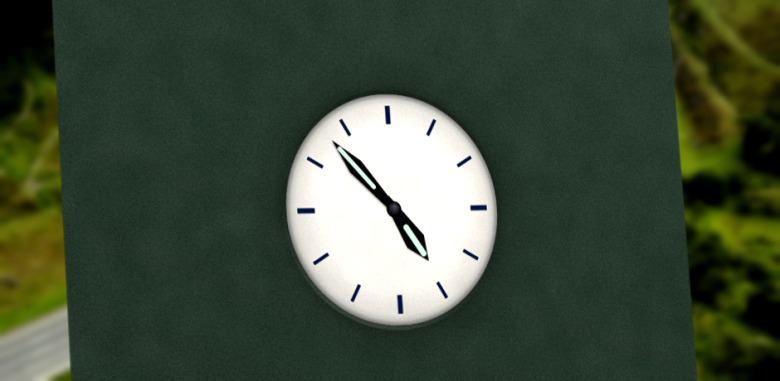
4:53
